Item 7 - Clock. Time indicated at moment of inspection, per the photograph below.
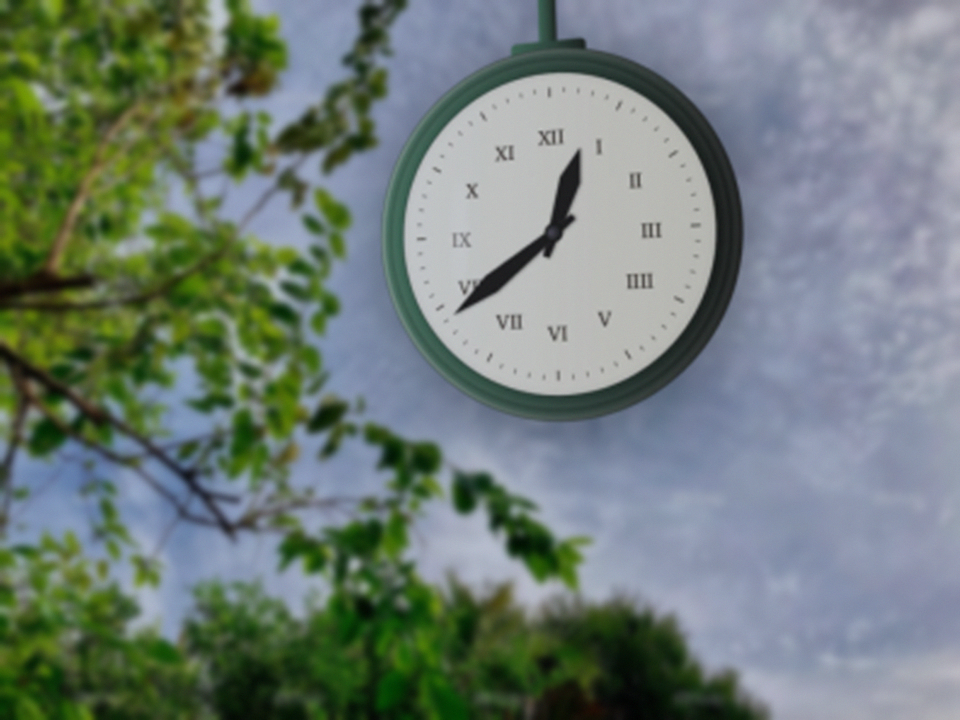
12:39
